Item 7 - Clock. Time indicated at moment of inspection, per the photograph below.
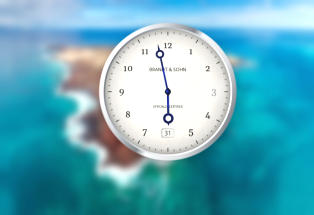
5:58
